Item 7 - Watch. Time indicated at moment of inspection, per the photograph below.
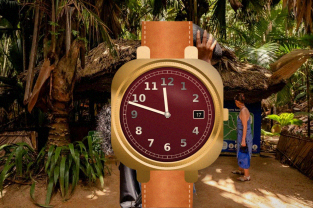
11:48
